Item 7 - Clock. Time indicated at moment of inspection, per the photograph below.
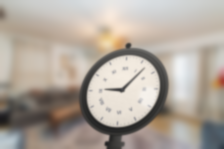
9:07
